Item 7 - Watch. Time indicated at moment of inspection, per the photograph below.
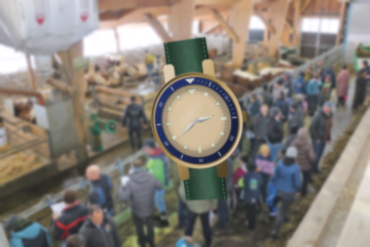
2:39
